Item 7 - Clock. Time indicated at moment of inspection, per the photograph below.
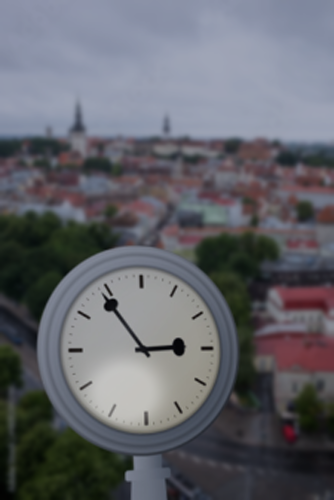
2:54
